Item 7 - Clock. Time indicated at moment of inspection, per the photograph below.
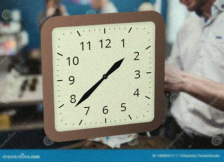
1:38
